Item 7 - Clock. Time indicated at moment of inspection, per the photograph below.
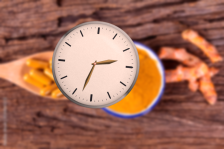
2:33
